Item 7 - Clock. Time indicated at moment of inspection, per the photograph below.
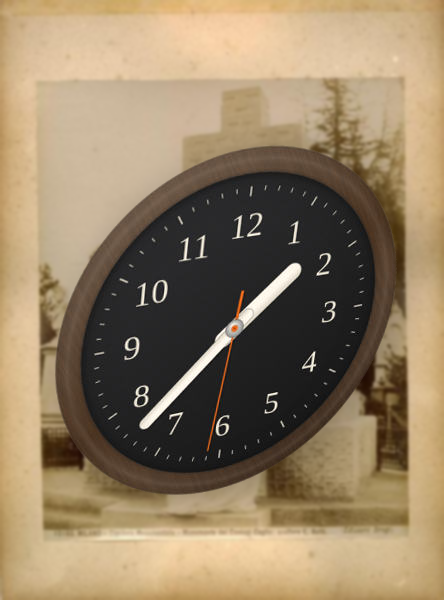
1:37:31
